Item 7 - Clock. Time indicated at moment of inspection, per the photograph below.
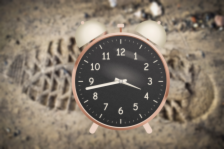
3:43
